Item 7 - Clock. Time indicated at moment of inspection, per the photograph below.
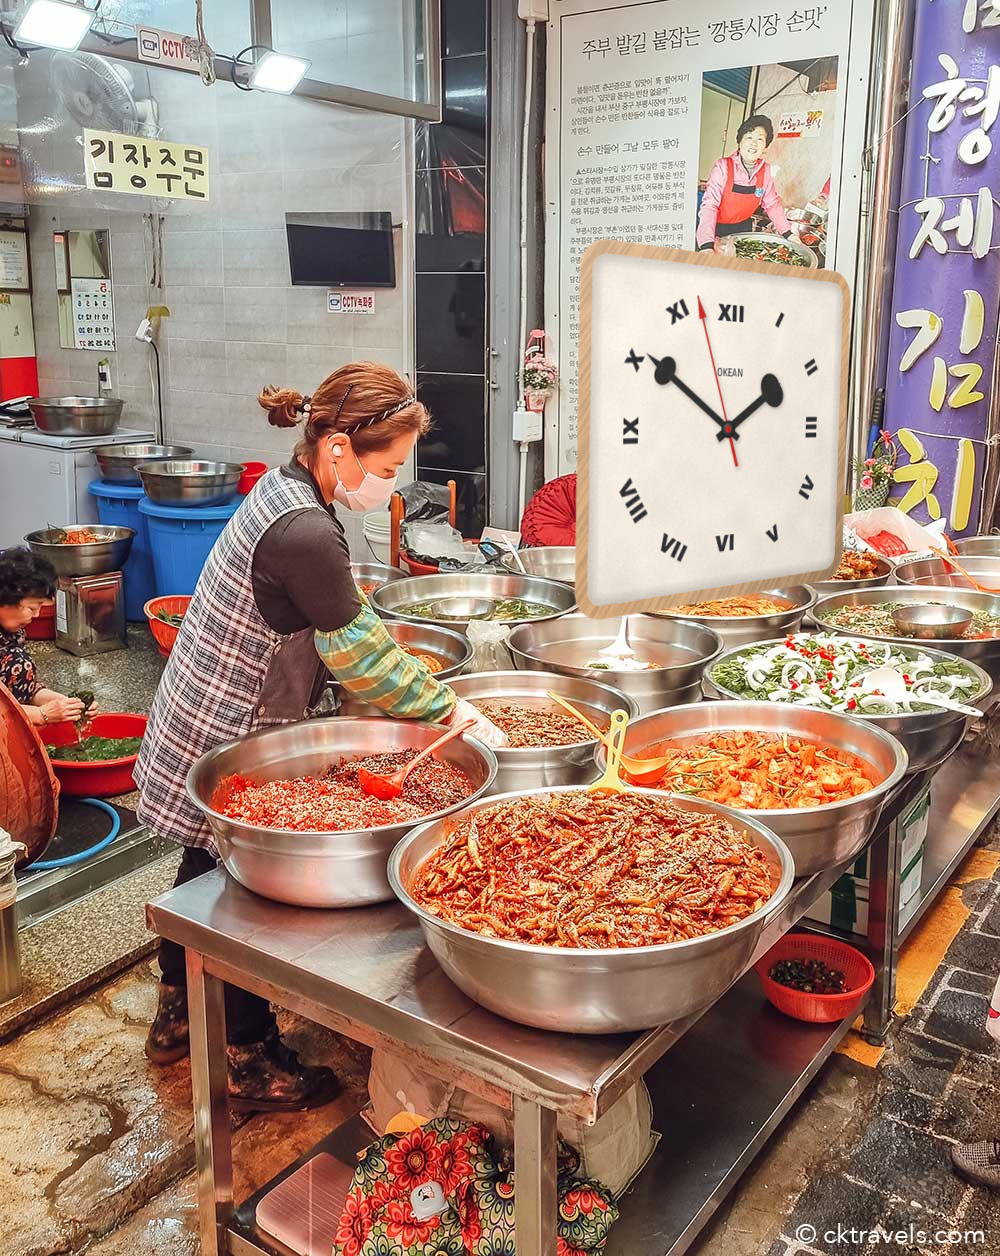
1:50:57
